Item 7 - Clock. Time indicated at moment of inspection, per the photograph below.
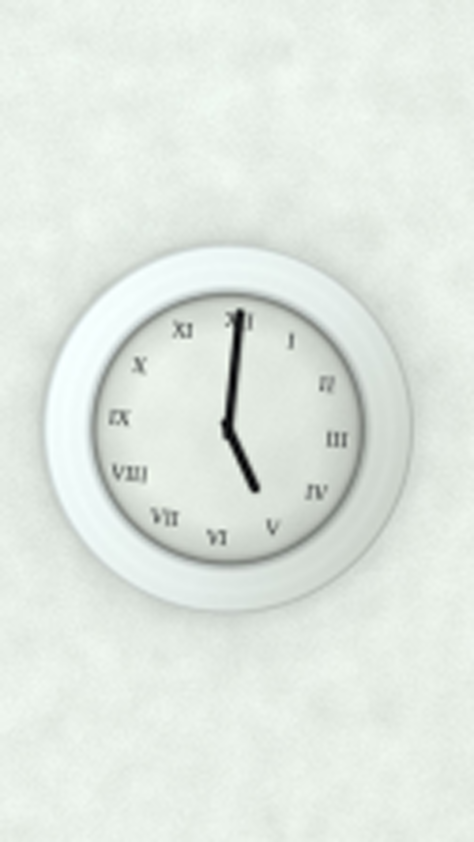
5:00
